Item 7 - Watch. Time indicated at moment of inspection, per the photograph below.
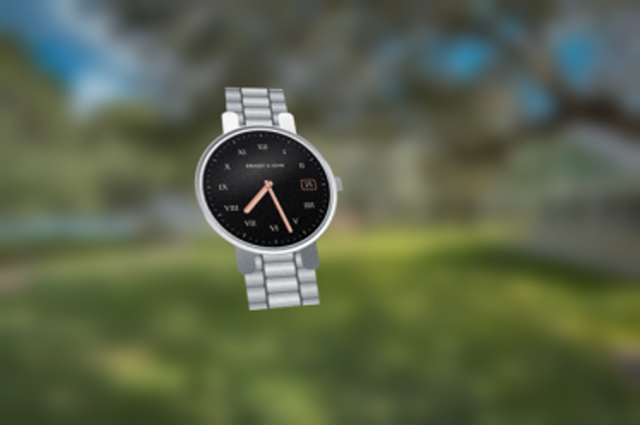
7:27
